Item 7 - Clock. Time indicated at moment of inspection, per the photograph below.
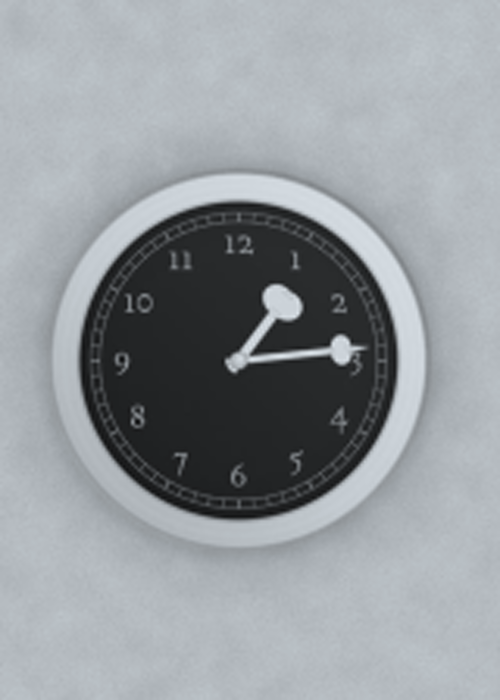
1:14
